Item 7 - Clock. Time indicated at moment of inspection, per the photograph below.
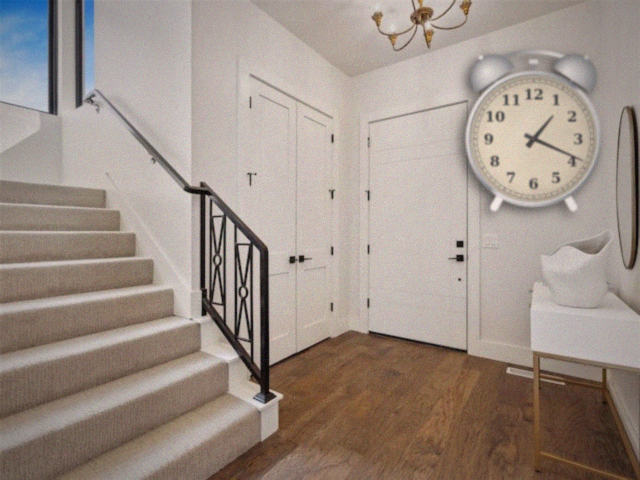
1:19
